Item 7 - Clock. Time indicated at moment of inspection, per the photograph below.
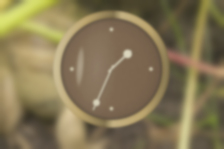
1:34
